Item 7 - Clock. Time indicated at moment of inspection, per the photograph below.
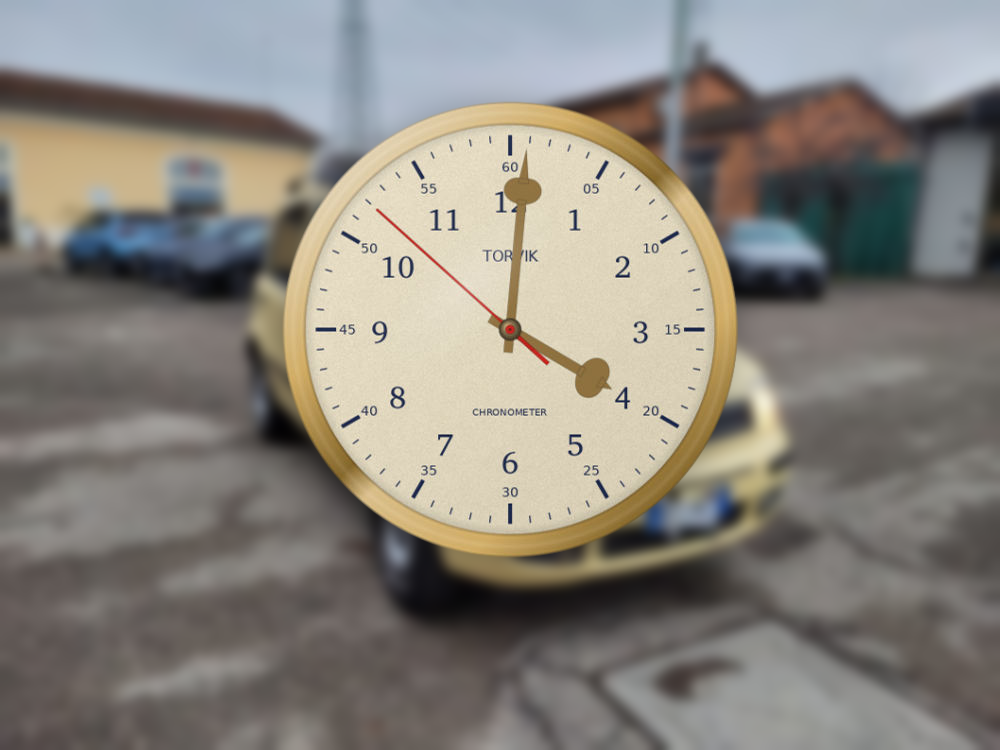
4:00:52
